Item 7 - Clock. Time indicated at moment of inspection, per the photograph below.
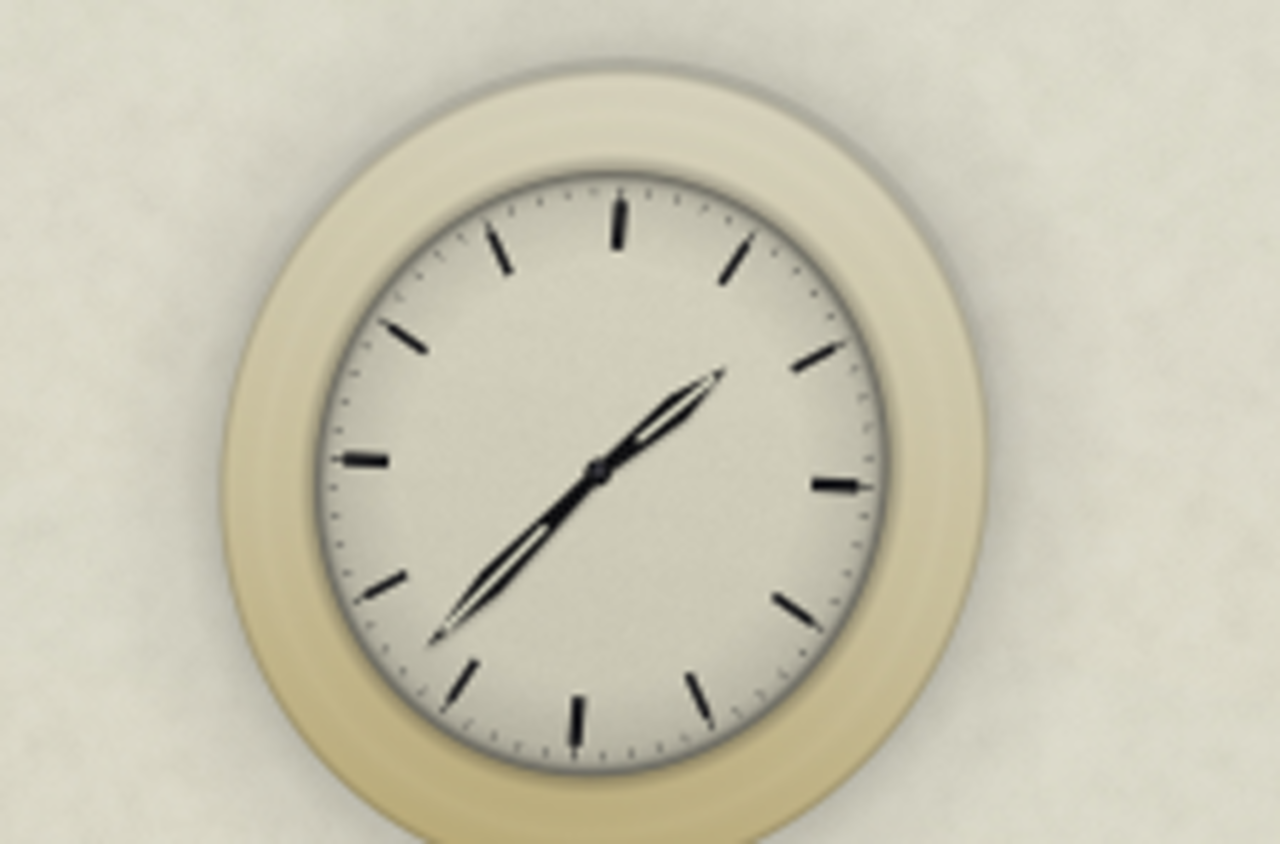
1:37
